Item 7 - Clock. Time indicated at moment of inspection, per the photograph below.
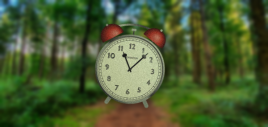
11:07
